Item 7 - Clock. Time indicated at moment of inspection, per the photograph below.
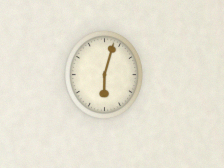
6:03
